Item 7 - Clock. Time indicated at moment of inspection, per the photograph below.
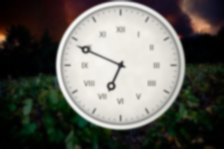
6:49
